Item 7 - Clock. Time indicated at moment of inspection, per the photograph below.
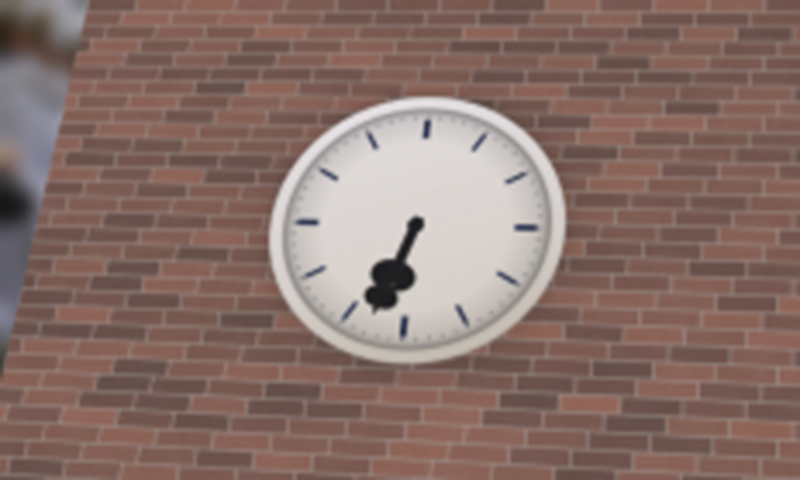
6:33
